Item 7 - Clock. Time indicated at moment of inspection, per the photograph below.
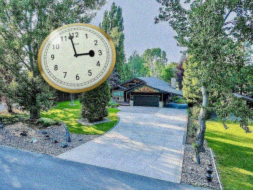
2:58
